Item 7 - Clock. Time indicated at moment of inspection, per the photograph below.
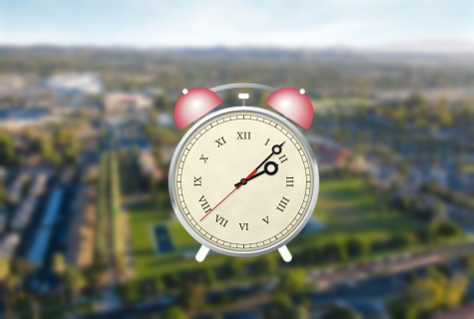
2:07:38
